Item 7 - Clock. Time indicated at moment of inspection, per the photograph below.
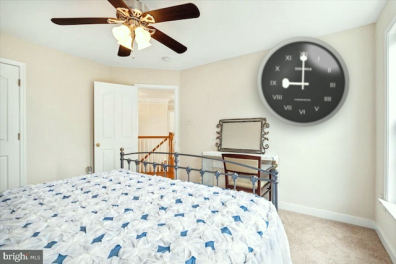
9:00
